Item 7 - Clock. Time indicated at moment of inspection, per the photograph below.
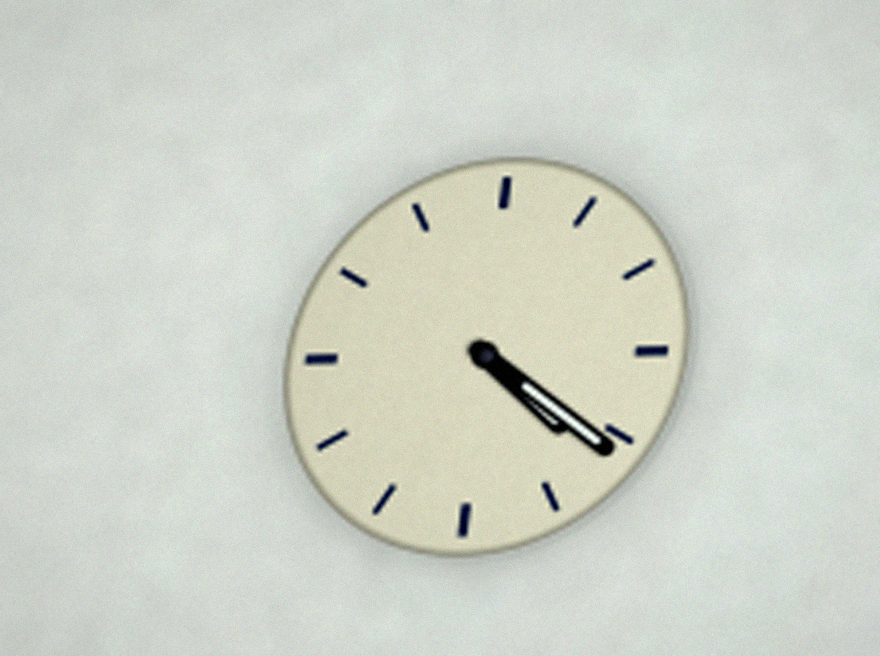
4:21
